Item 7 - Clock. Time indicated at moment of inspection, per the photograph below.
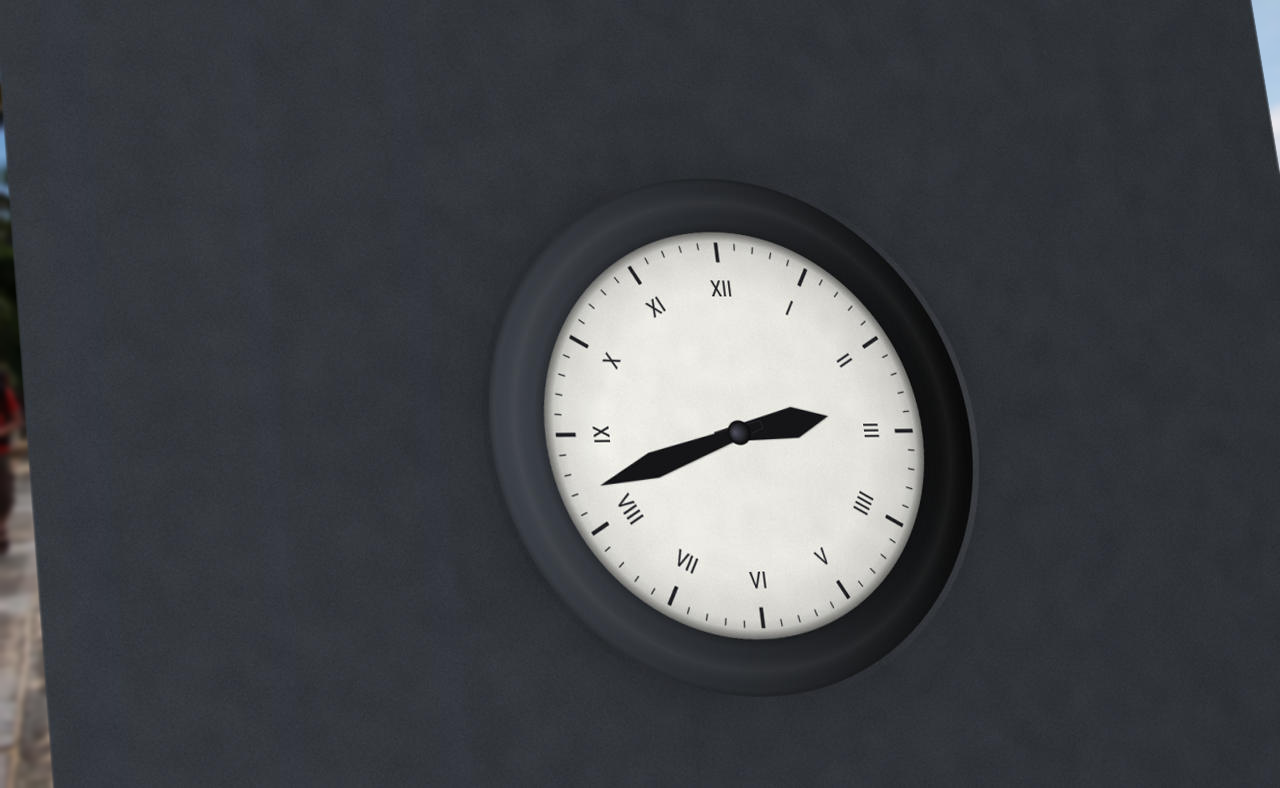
2:42
